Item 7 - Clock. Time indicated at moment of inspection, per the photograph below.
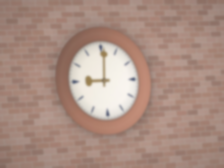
9:01
